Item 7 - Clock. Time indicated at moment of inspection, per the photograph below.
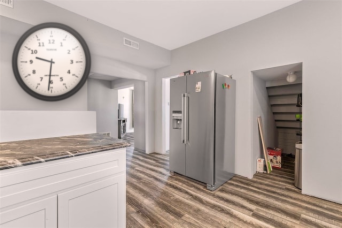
9:31
